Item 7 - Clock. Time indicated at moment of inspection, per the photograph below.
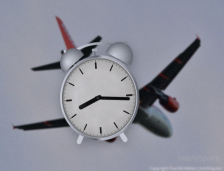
8:16
